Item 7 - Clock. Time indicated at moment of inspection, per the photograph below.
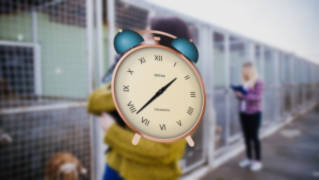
1:38
